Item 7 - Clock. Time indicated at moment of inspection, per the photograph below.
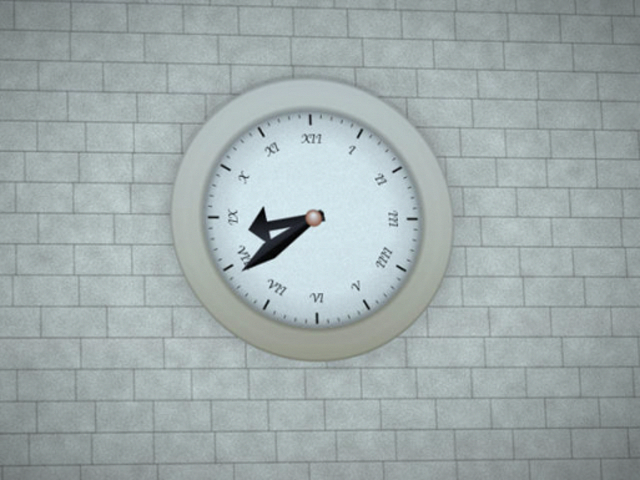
8:39
